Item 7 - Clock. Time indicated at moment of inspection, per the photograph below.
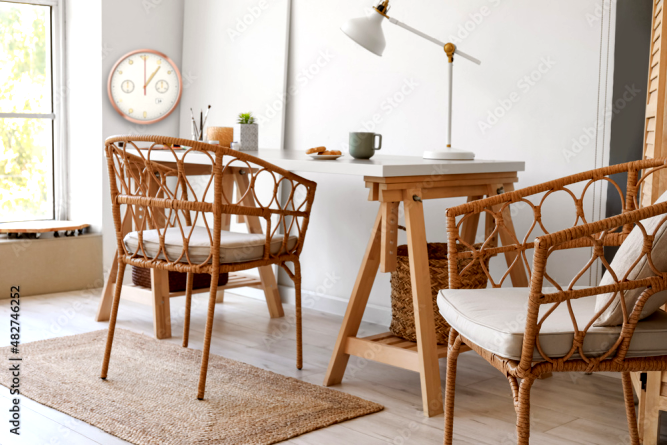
1:06
